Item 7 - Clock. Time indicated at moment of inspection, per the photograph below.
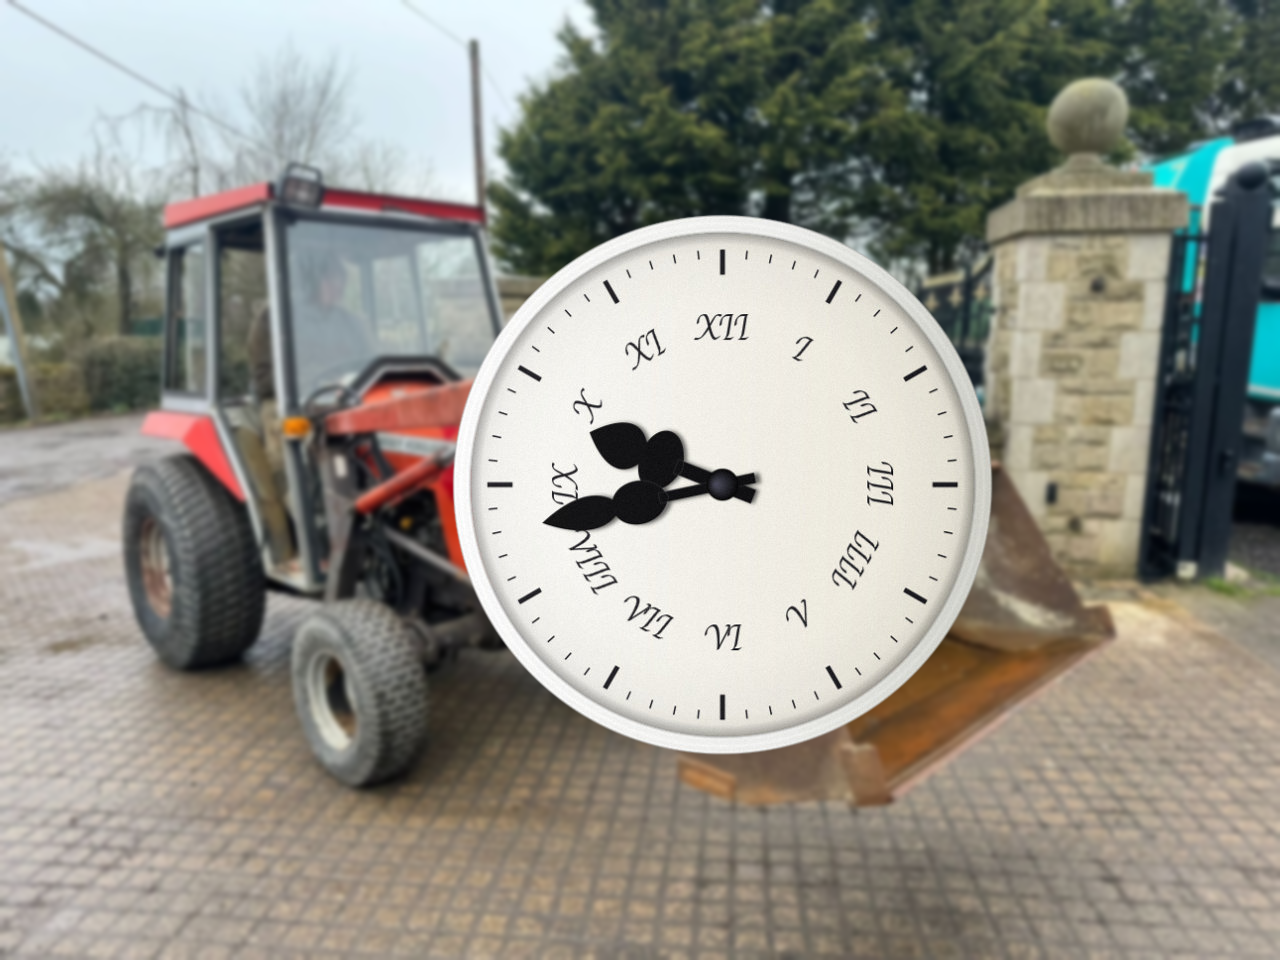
9:43
